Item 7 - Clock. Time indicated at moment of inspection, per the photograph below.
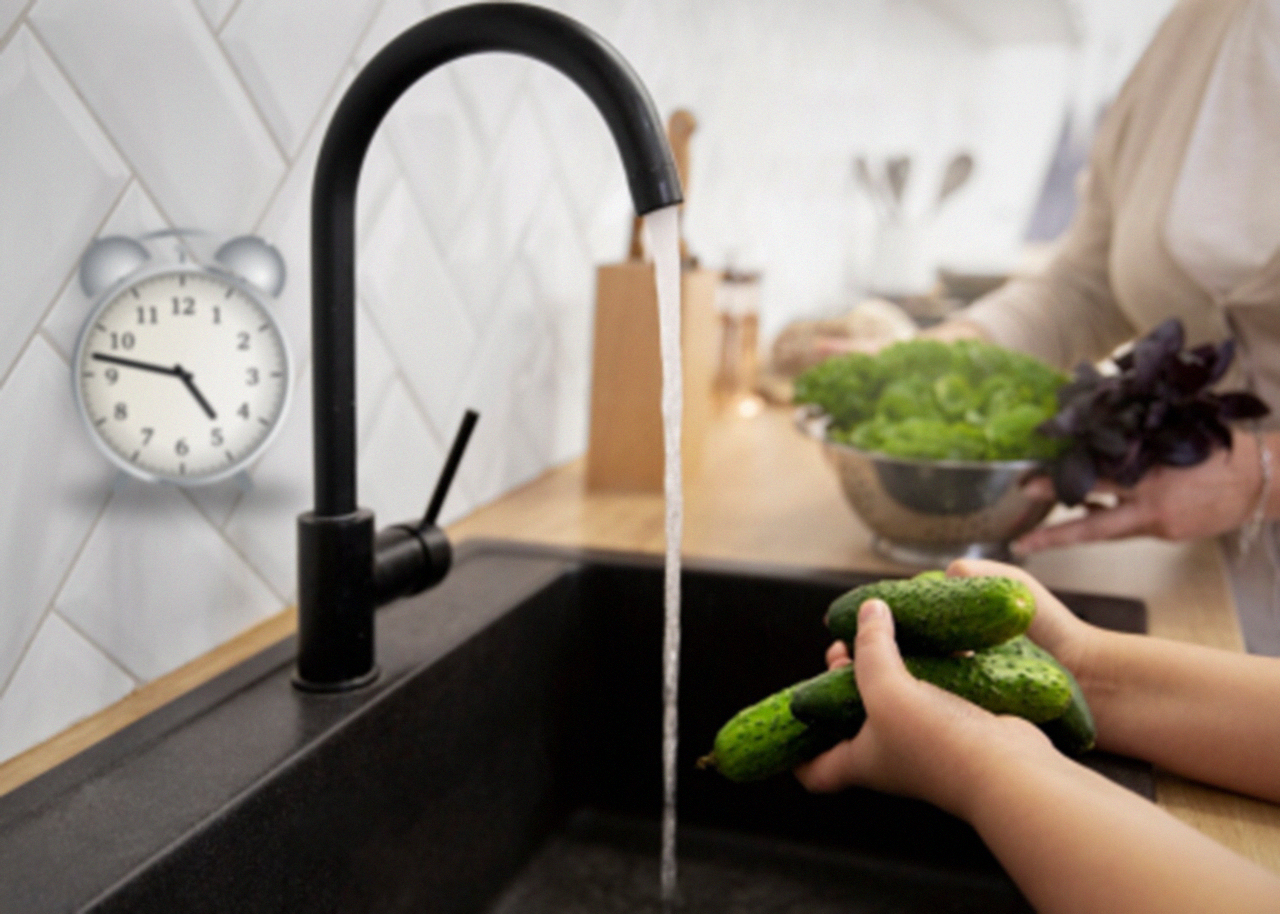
4:47
